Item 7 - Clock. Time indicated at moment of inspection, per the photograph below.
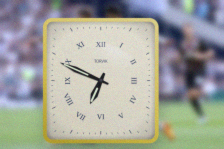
6:49
